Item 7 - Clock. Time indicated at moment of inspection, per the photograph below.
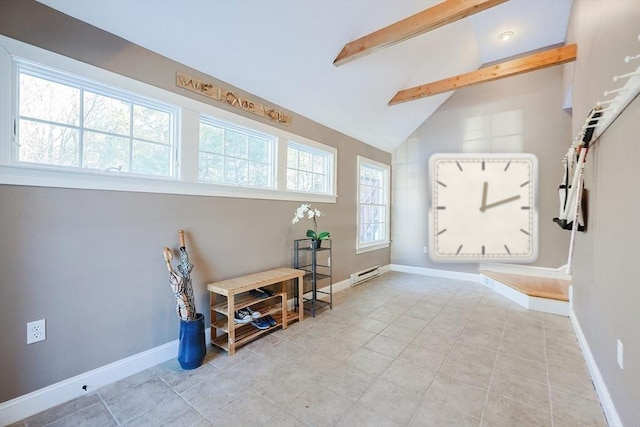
12:12
